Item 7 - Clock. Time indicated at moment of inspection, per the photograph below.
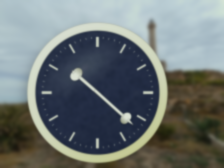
10:22
